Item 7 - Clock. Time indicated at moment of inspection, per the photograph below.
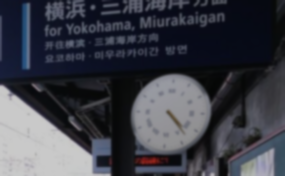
4:23
